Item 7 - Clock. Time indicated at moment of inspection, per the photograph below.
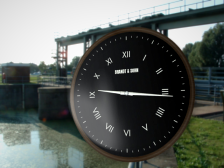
9:16
